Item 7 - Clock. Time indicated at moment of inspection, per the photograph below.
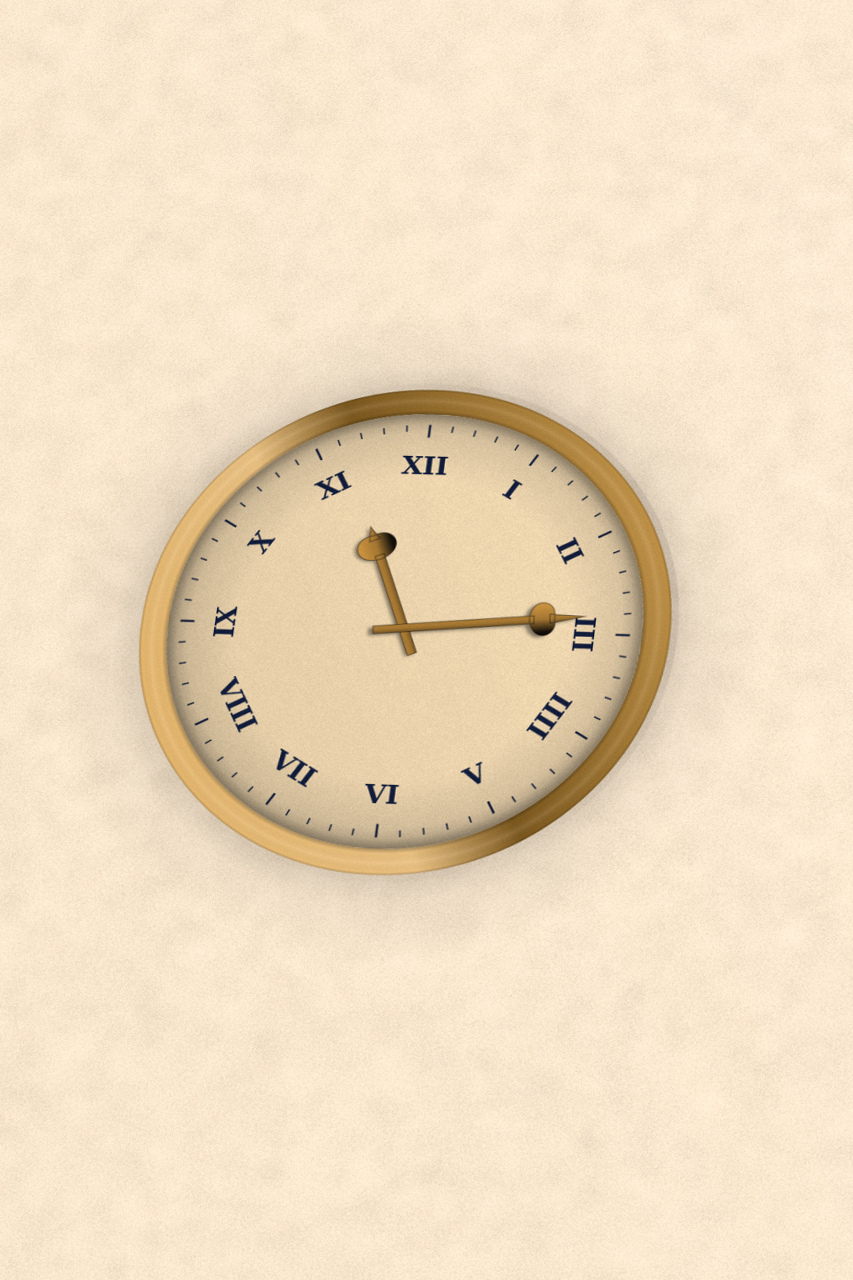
11:14
